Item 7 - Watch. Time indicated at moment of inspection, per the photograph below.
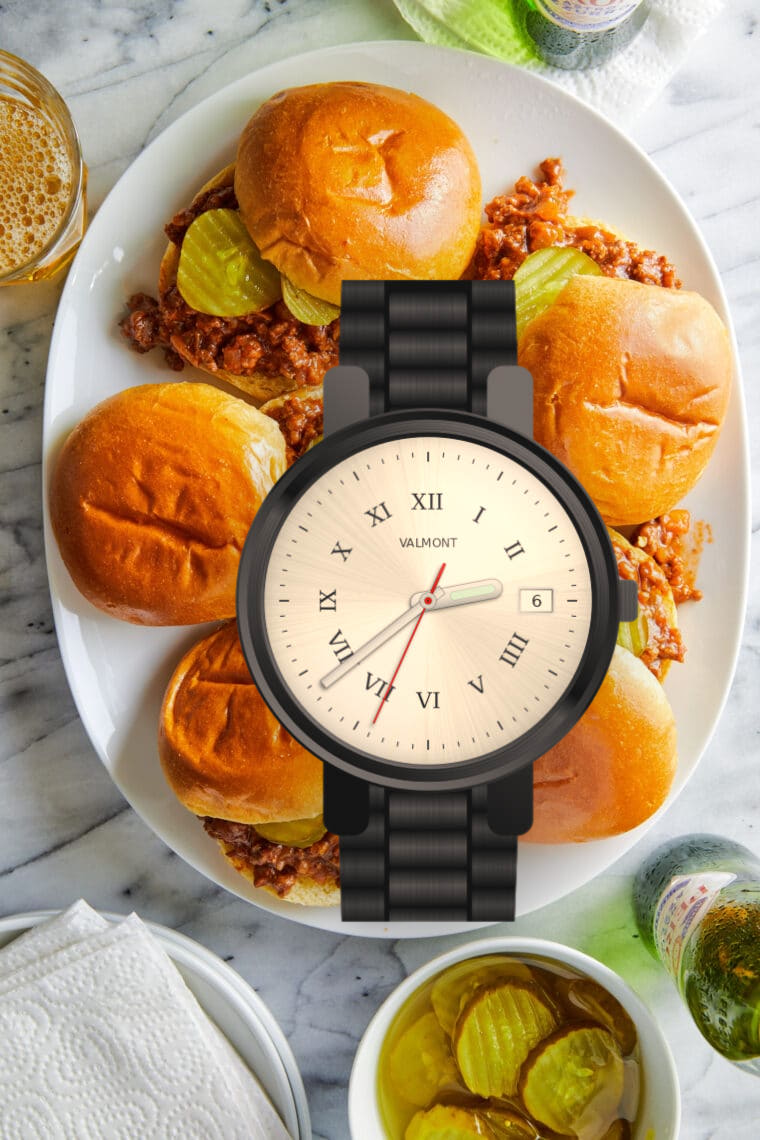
2:38:34
